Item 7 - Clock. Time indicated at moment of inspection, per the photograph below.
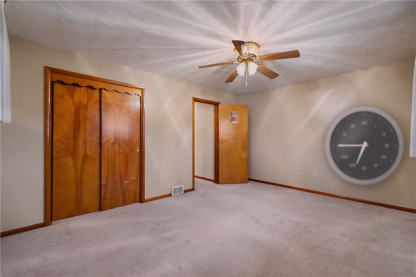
6:45
